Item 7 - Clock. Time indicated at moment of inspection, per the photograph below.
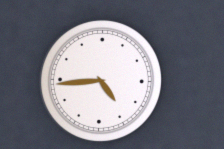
4:44
